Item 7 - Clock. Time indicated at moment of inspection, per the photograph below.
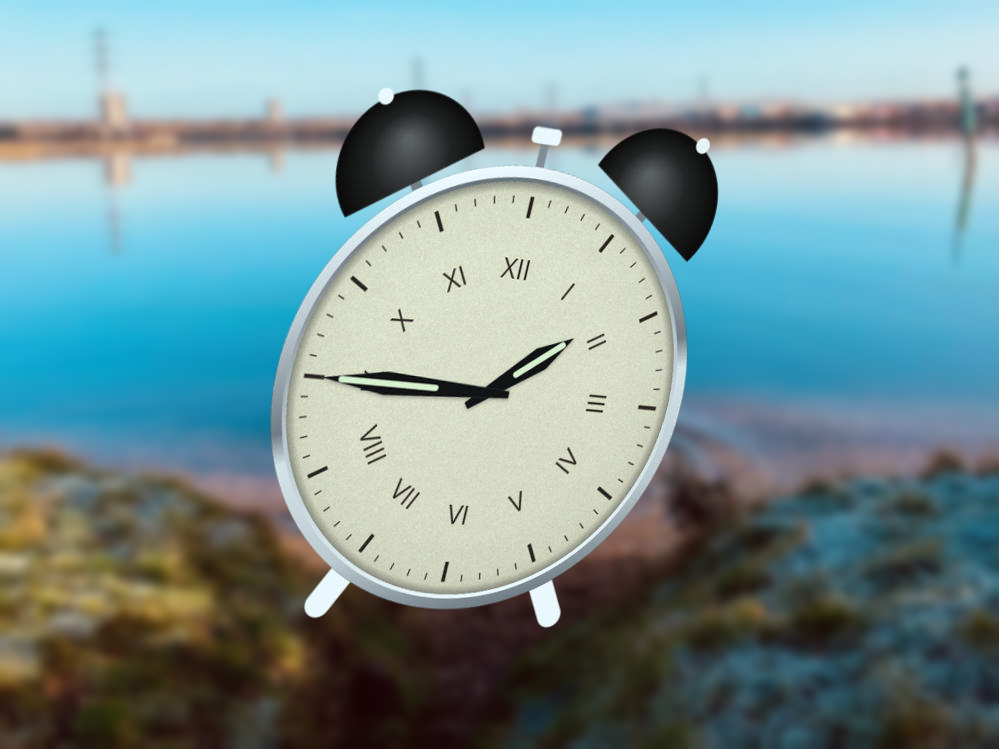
1:45
